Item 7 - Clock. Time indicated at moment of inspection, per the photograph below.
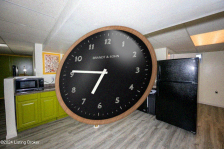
6:46
